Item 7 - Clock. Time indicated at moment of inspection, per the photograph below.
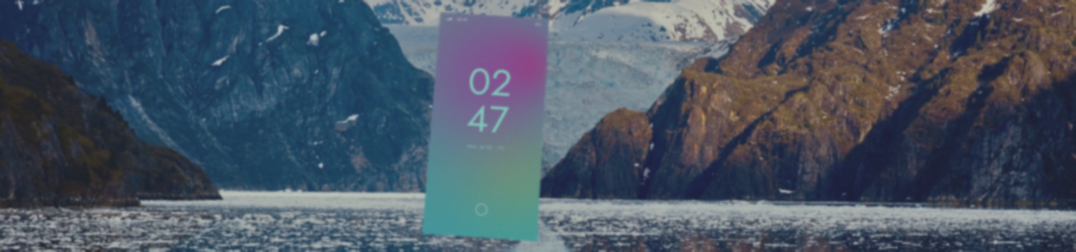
2:47
